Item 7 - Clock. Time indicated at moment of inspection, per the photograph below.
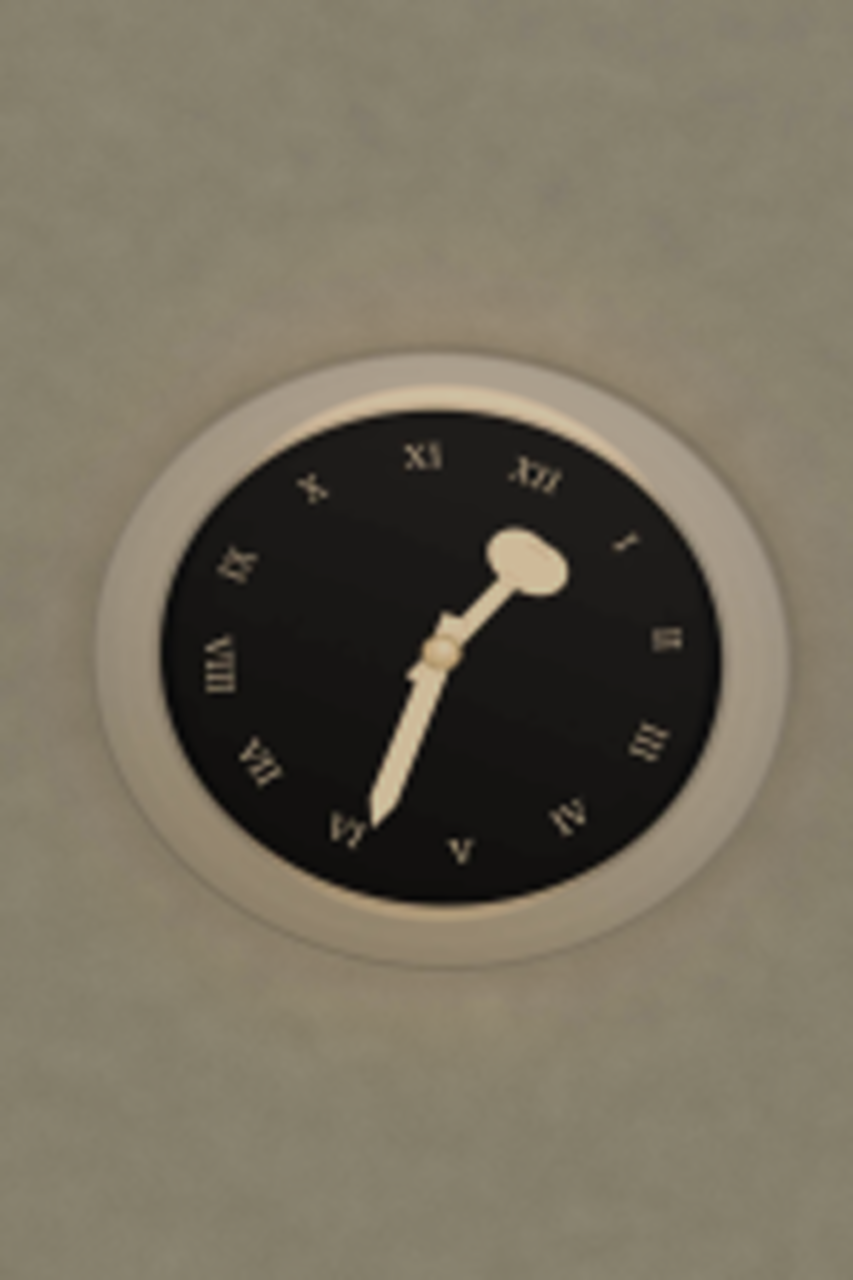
12:29
